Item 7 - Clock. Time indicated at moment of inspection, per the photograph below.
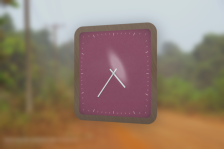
4:36
